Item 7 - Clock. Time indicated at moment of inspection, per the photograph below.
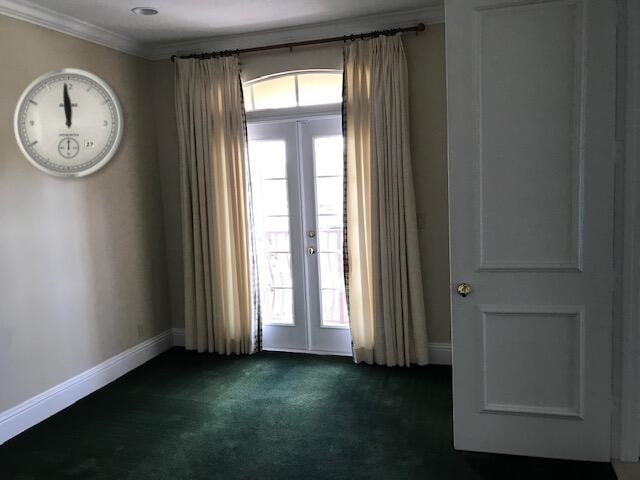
11:59
